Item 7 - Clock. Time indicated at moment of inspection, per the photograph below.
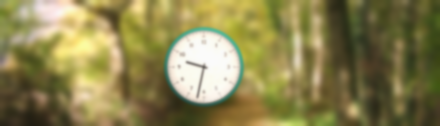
9:32
